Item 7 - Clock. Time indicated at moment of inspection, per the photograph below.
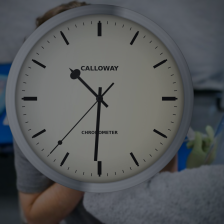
10:30:37
